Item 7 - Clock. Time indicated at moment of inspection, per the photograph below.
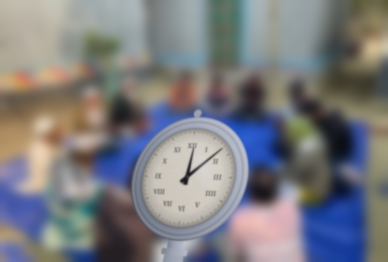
12:08
